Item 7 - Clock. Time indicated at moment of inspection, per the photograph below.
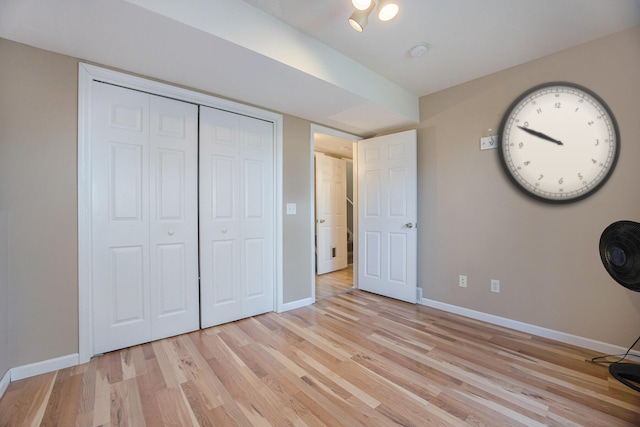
9:49
